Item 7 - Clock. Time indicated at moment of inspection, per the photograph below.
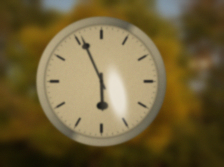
5:56
